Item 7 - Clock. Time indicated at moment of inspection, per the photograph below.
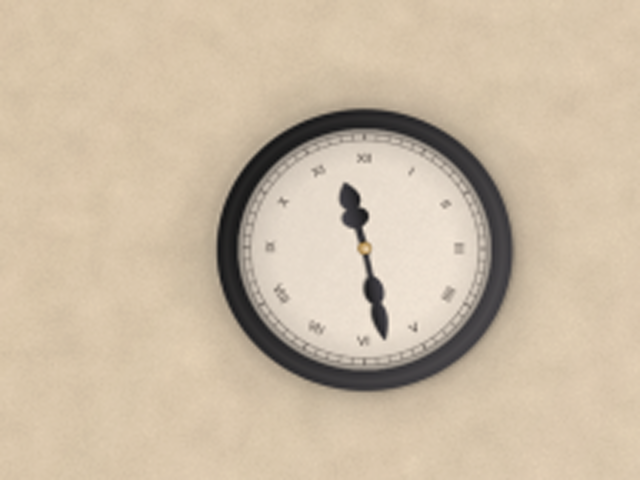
11:28
